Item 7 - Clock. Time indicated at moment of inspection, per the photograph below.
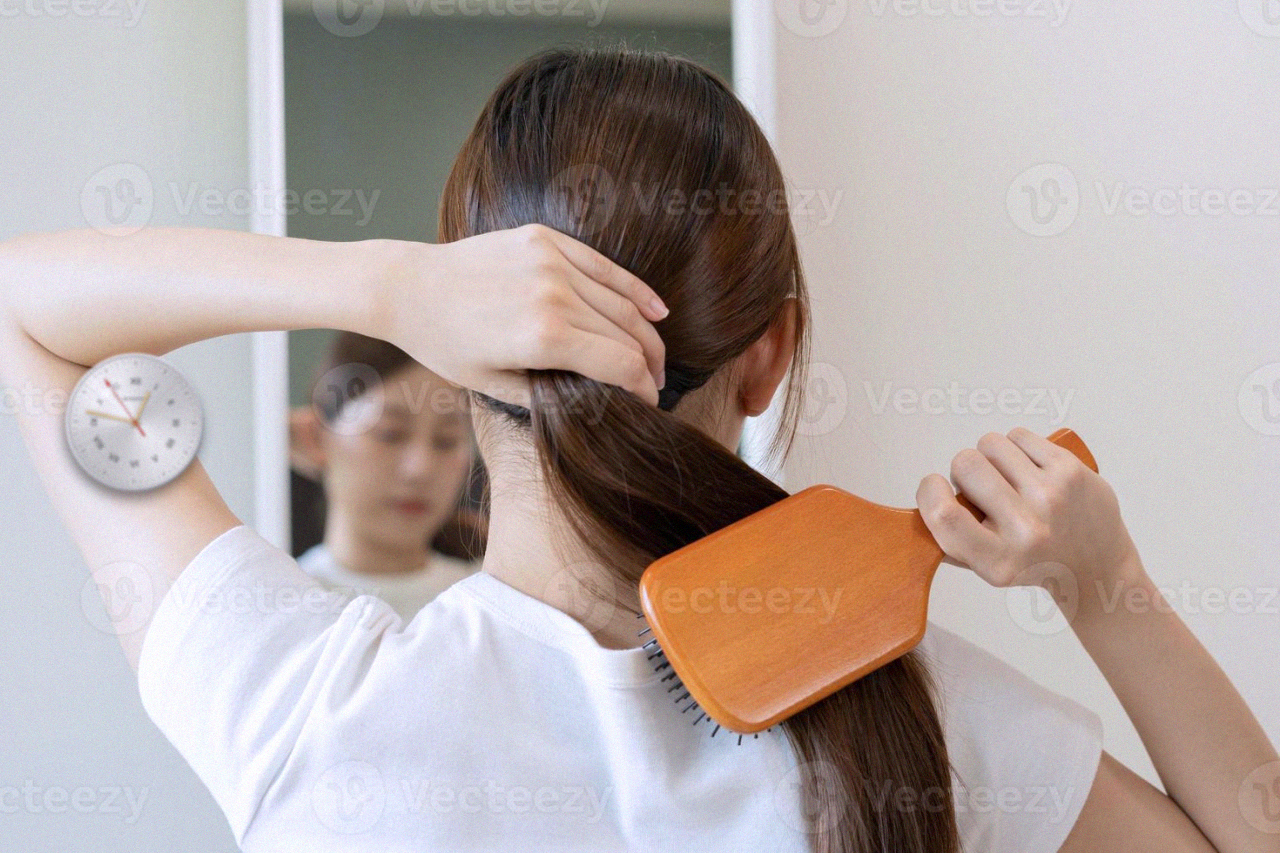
12:46:54
